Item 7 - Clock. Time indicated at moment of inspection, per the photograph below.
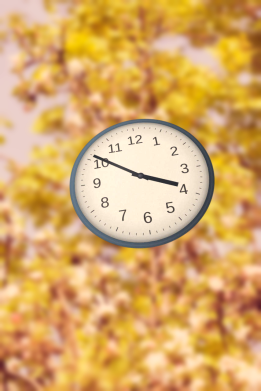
3:51
